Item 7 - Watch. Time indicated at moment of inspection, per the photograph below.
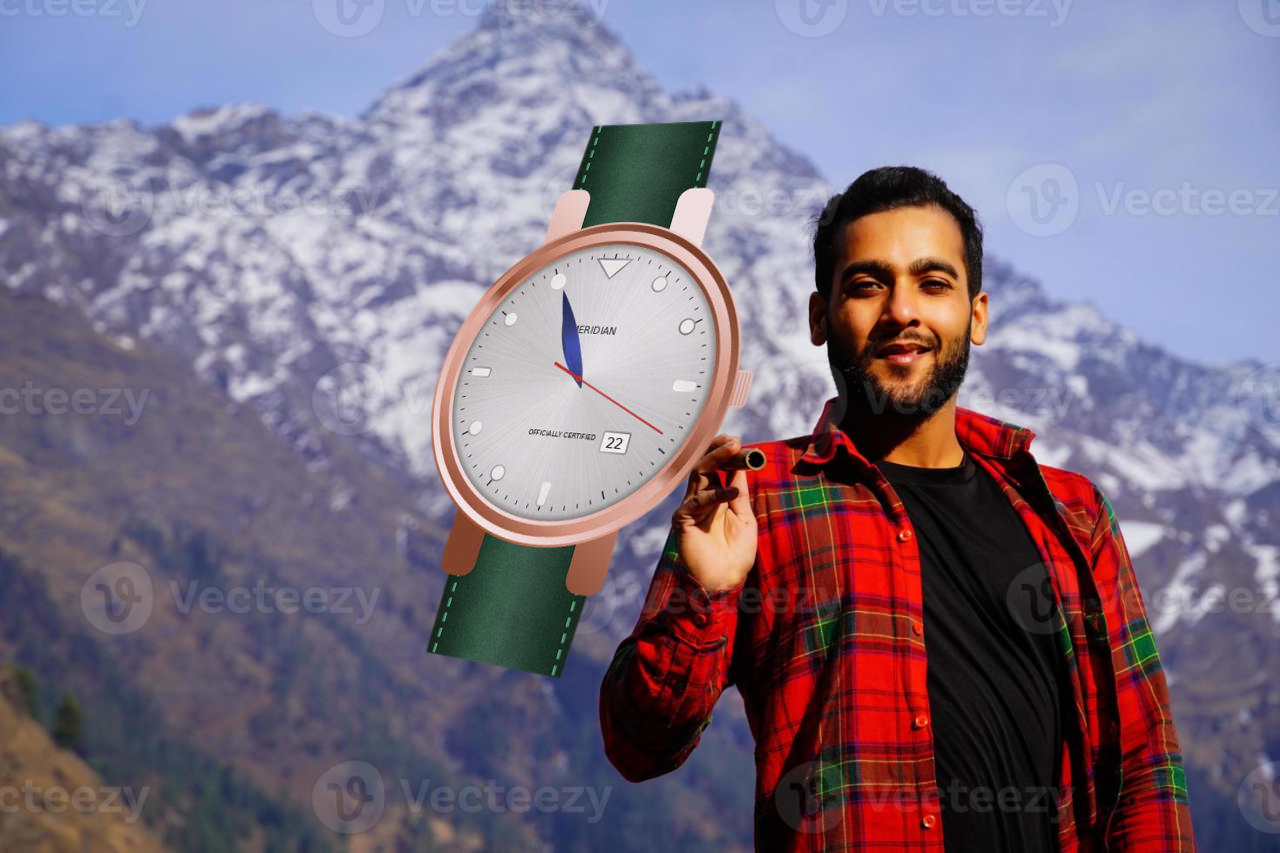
10:55:19
